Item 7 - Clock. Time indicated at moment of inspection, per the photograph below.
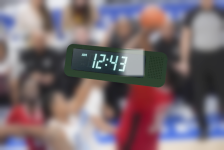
12:43
